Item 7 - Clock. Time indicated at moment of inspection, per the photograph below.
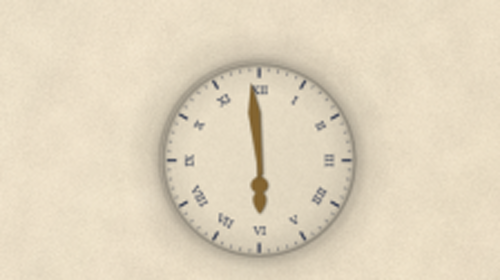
5:59
